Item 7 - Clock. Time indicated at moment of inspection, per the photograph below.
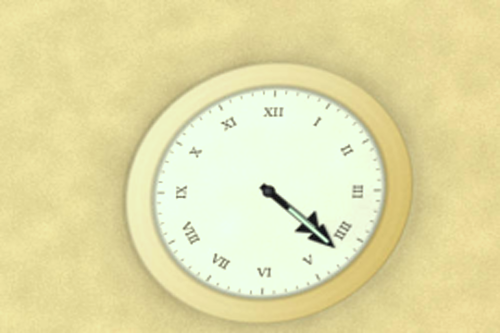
4:22
